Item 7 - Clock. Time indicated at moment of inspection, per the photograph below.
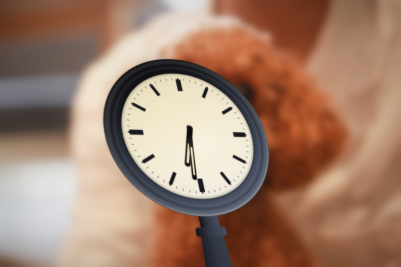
6:31
